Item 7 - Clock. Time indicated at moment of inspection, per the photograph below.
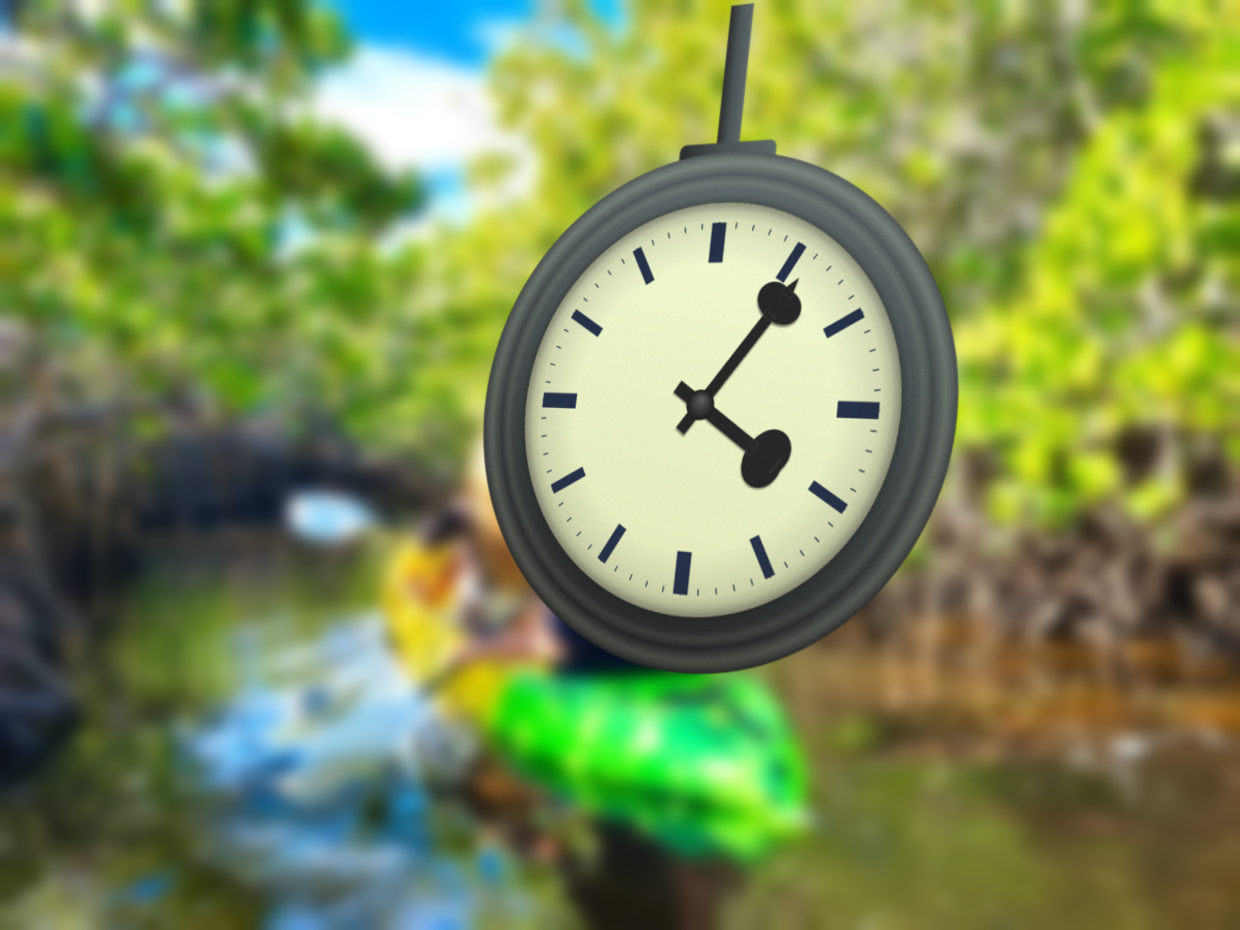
4:06
